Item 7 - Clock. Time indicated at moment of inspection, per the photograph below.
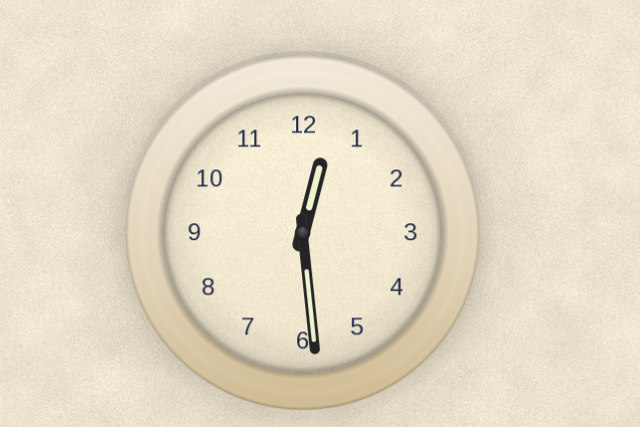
12:29
